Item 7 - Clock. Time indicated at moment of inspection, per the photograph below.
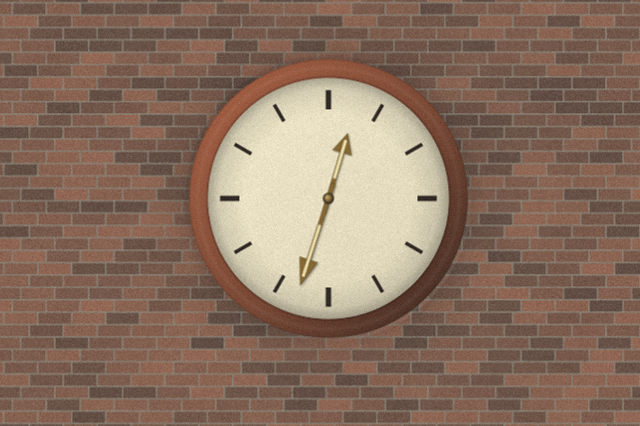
12:33
